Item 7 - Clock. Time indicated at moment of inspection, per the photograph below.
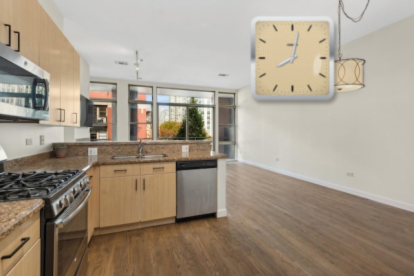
8:02
